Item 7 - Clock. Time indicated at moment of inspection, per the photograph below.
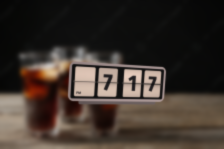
7:17
